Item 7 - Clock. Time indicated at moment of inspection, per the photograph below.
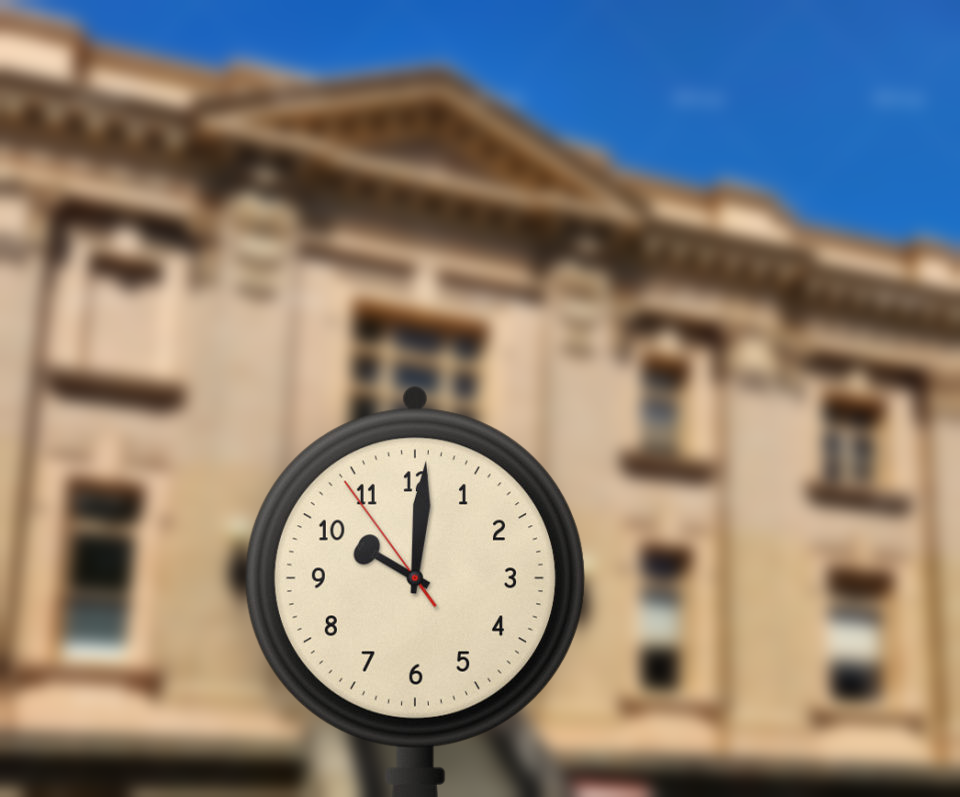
10:00:54
